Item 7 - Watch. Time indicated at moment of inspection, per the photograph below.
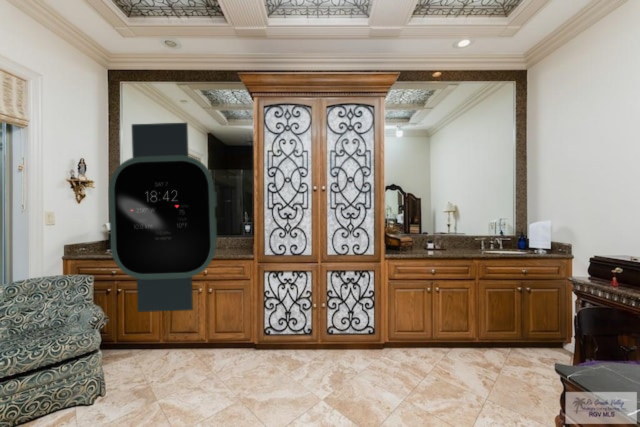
18:42
